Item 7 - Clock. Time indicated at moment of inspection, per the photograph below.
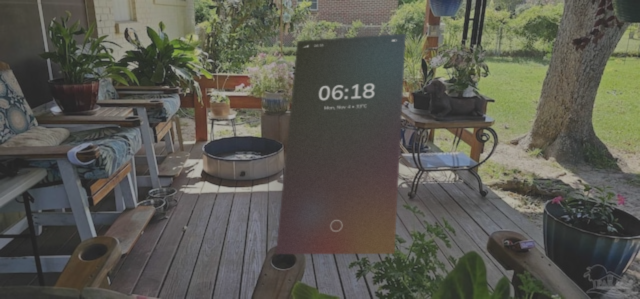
6:18
